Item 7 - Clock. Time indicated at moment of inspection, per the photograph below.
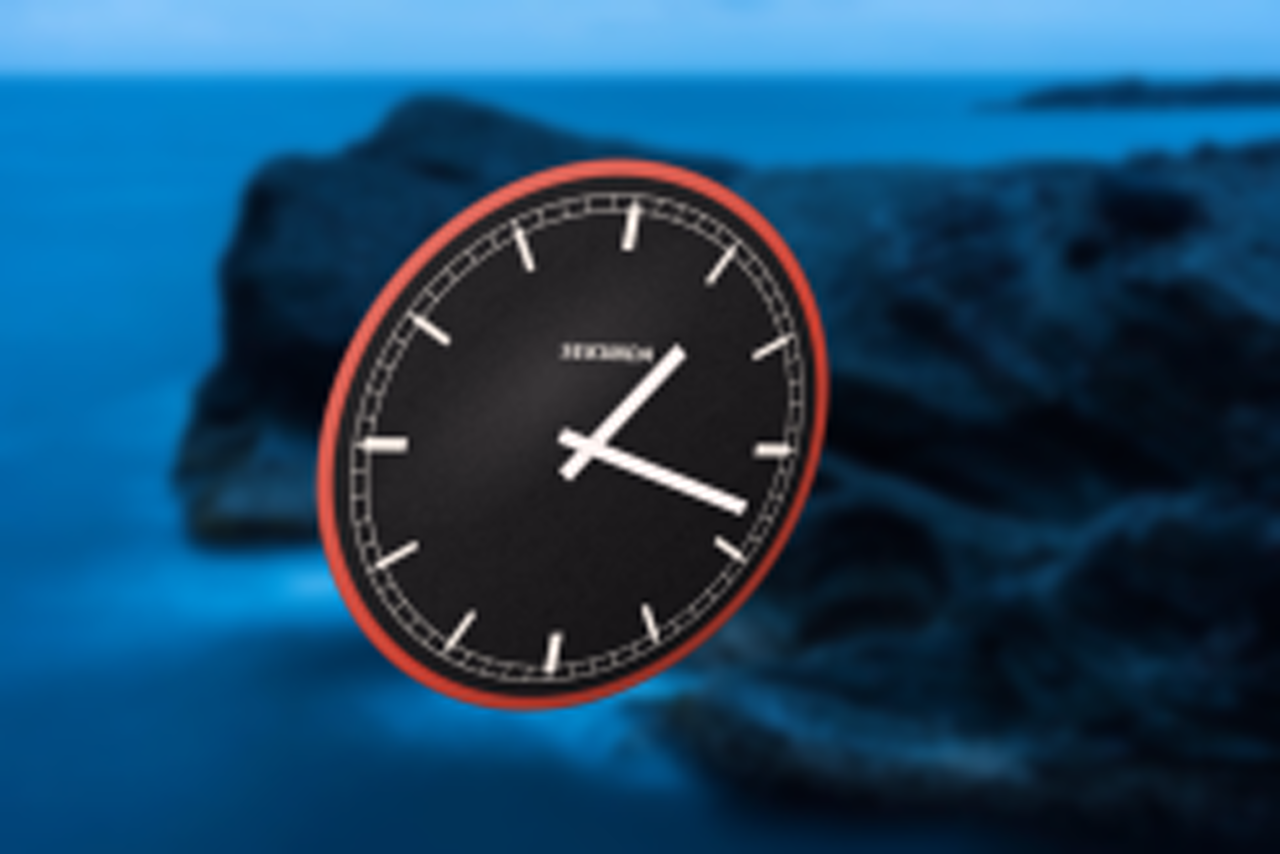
1:18
